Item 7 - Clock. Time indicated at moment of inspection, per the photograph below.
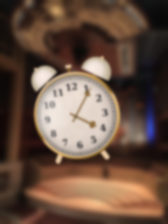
4:06
